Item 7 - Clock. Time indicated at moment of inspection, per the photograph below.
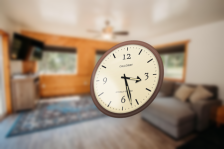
3:27
